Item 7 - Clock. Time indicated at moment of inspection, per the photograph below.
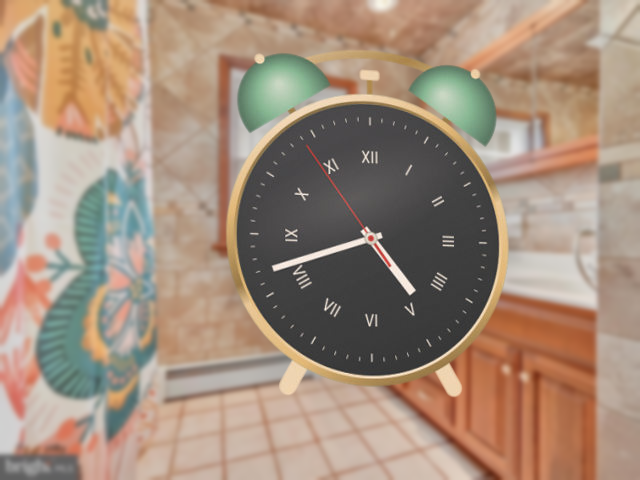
4:41:54
